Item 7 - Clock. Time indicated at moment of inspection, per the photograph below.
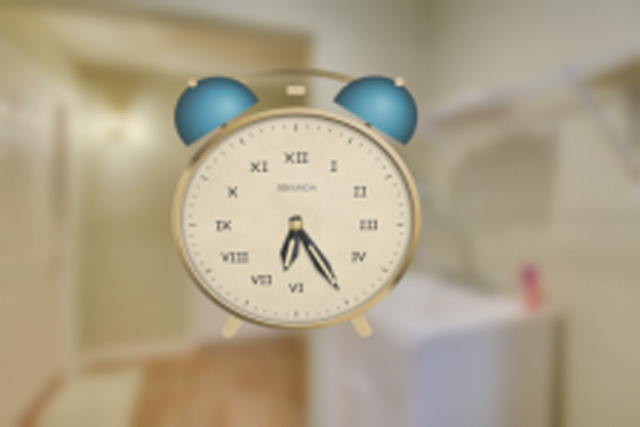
6:25
